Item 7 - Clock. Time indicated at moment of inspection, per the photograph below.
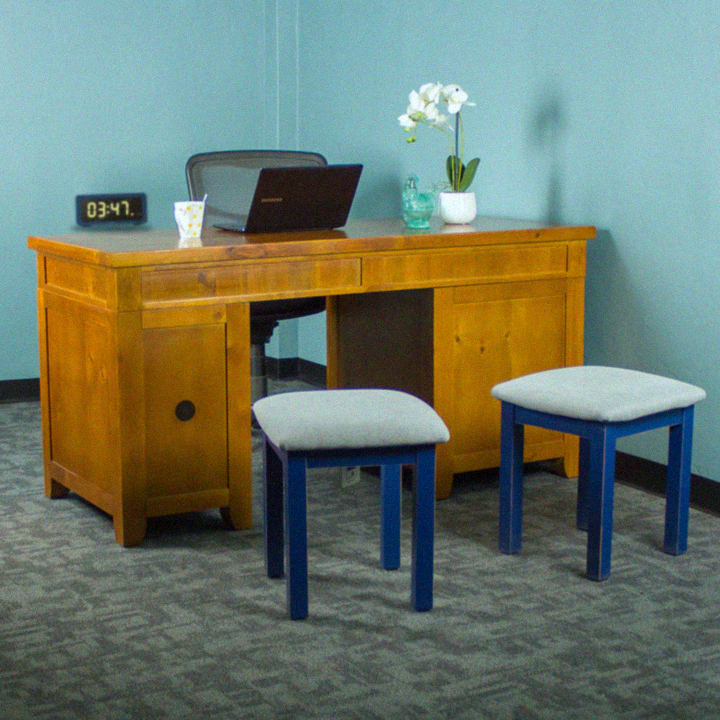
3:47
